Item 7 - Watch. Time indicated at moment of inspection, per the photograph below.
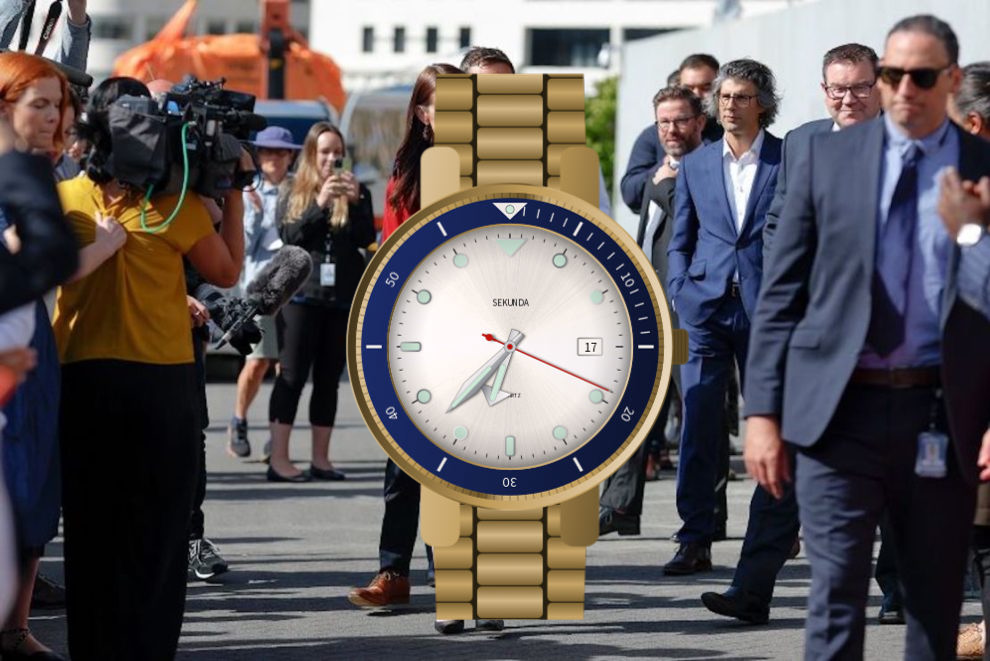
6:37:19
